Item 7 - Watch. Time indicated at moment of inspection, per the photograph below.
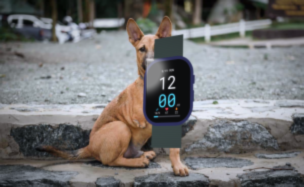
12:00
